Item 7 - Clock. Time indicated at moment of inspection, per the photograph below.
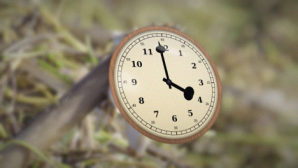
3:59
